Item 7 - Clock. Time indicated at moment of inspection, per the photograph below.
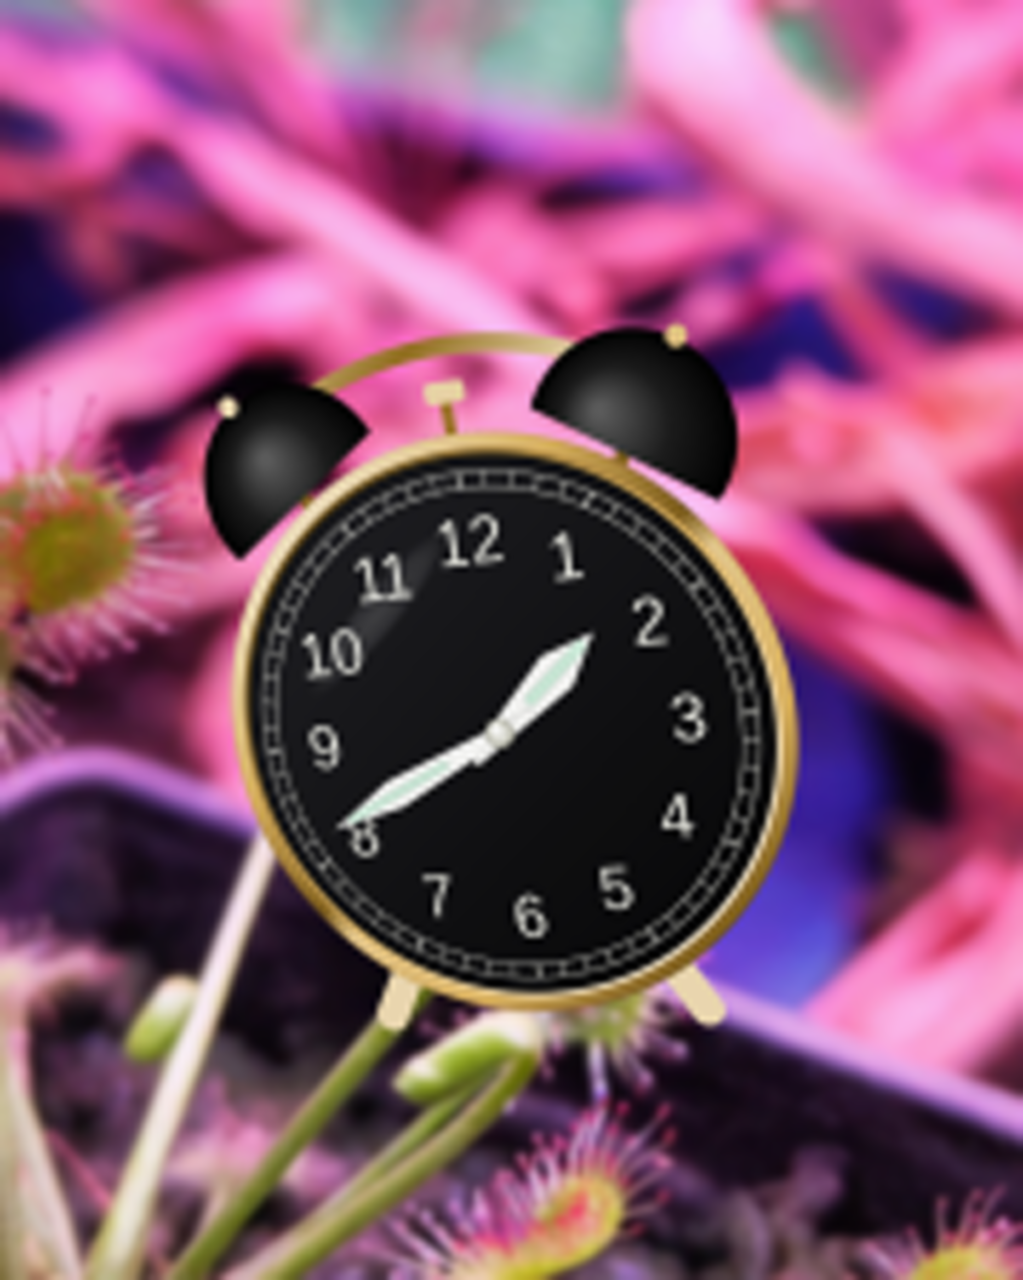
1:41
